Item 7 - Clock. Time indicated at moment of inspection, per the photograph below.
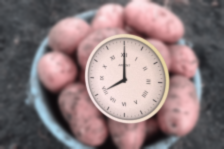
8:00
